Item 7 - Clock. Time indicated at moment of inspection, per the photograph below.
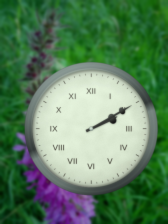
2:10
